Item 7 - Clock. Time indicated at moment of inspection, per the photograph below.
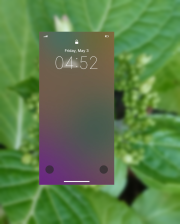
4:52
